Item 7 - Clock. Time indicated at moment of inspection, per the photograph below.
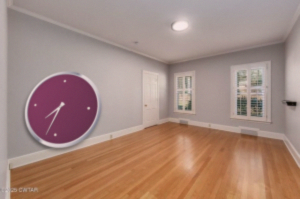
7:33
